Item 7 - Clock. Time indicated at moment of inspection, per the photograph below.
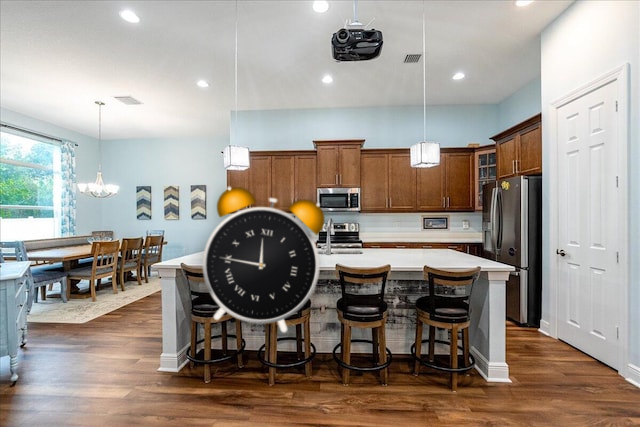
11:45
